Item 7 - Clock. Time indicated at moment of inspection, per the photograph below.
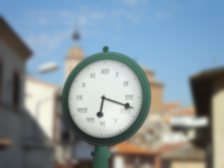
6:18
